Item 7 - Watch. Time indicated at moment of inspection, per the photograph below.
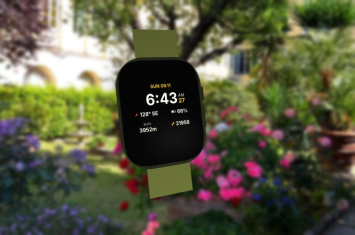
6:43
